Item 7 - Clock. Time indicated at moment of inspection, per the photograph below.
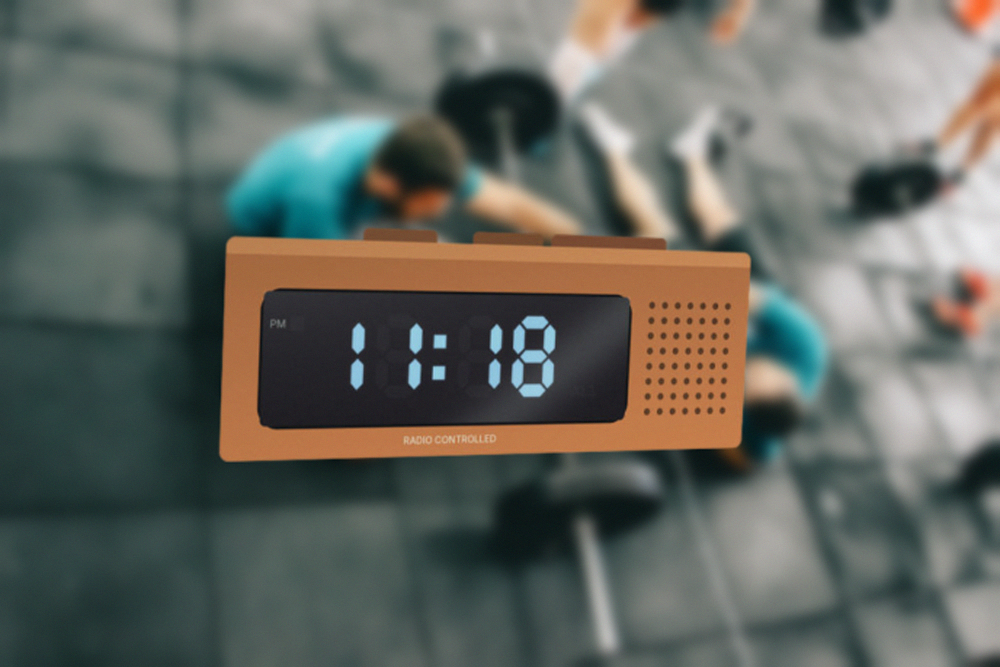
11:18
